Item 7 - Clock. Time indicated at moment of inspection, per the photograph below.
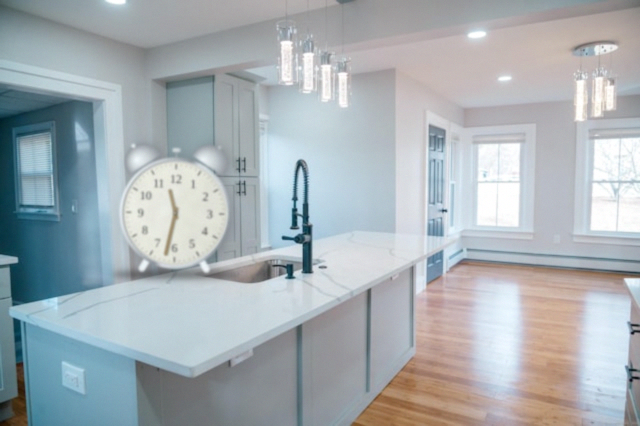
11:32
